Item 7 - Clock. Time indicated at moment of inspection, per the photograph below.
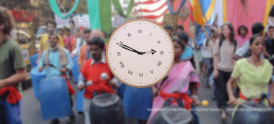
2:49
